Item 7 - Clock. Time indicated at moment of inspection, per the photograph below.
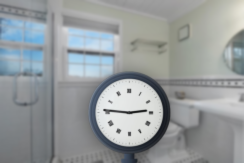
2:46
